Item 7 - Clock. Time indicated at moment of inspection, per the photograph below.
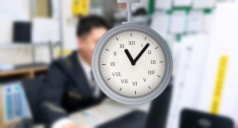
11:07
